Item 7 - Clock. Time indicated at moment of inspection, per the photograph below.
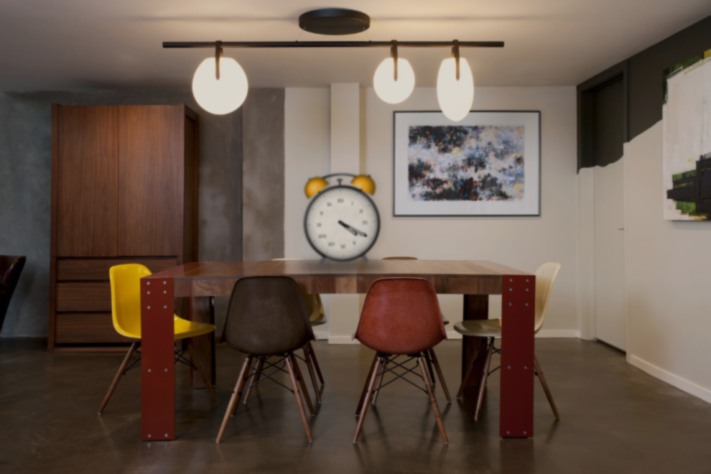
4:20
